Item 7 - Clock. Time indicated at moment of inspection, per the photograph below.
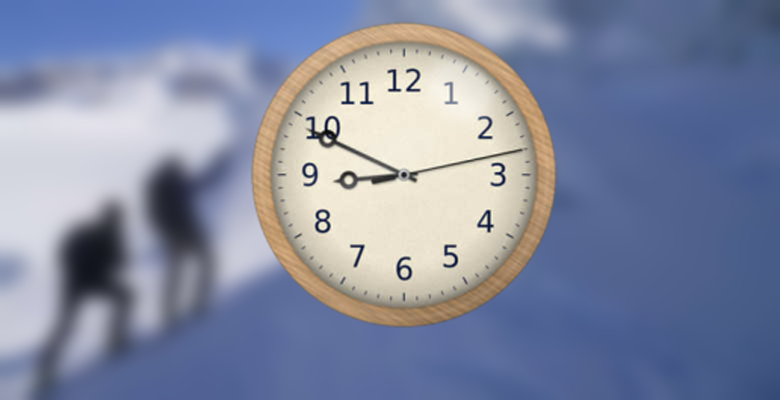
8:49:13
